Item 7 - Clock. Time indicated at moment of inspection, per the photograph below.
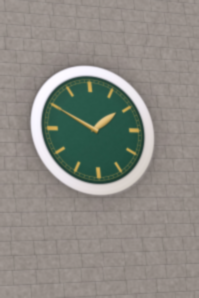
1:50
